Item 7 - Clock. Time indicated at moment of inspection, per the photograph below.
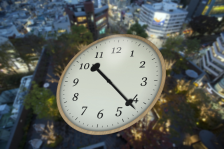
10:22
